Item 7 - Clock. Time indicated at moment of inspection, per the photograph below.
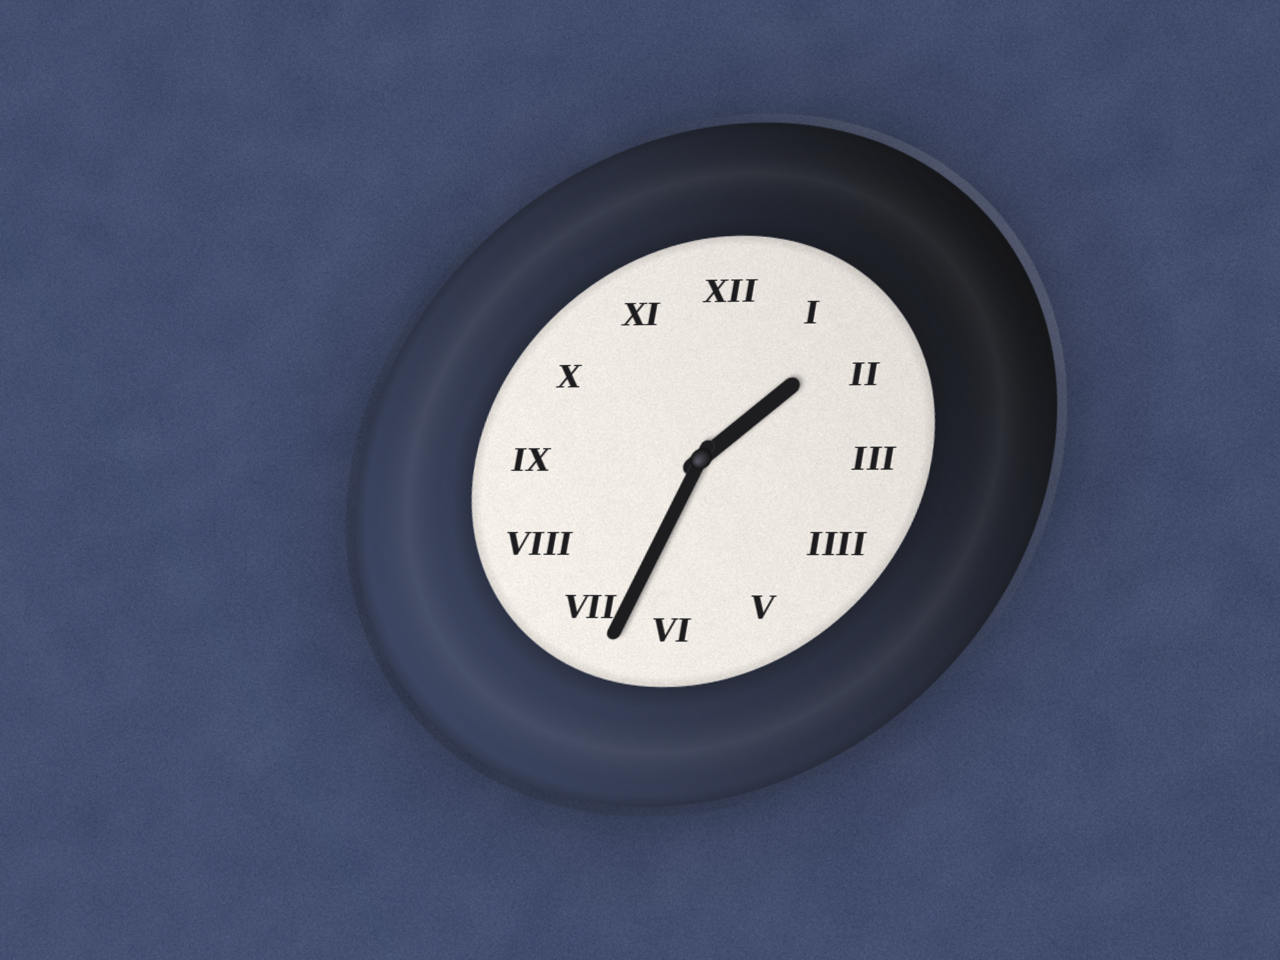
1:33
